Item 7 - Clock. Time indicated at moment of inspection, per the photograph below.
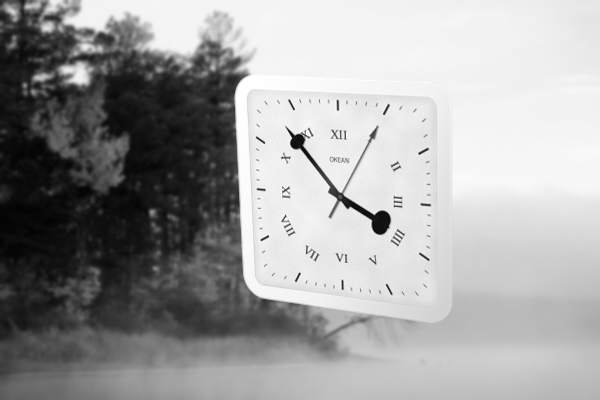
3:53:05
